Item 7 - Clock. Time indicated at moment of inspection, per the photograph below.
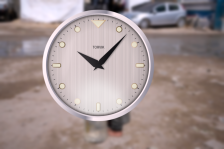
10:07
